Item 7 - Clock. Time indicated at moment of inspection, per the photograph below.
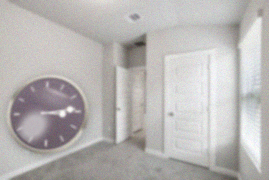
3:14
